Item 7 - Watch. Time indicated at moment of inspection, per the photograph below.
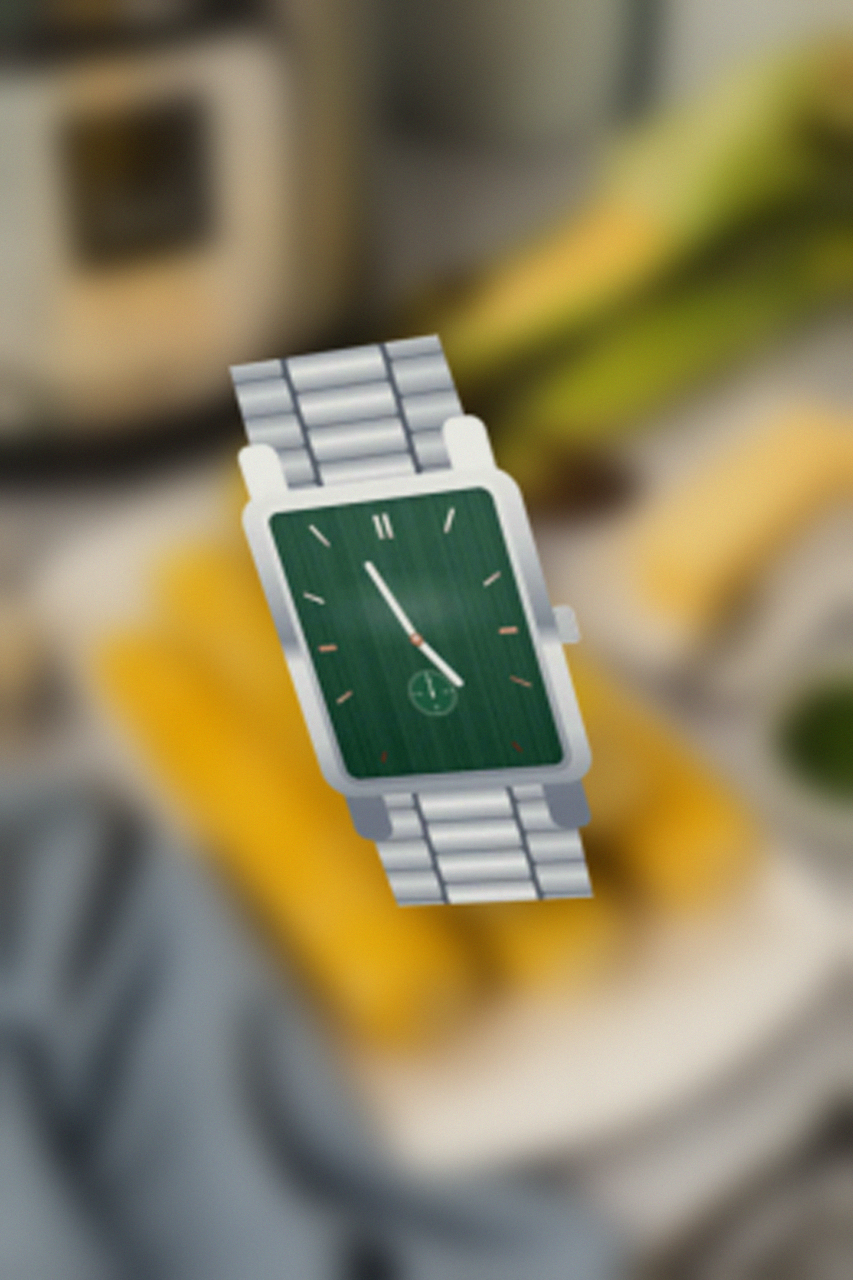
4:57
